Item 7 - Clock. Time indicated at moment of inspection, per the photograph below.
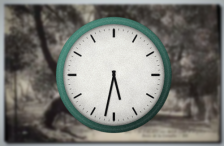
5:32
